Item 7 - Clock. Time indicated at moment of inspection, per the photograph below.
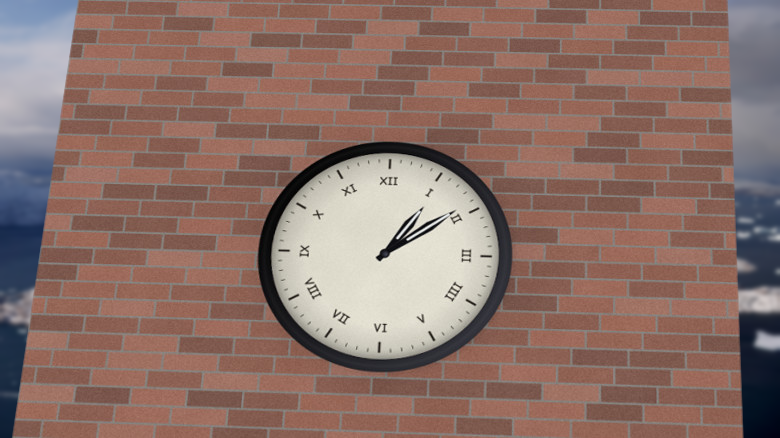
1:09
